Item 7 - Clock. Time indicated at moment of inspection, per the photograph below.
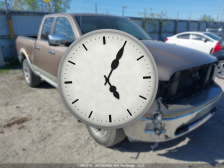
5:05
